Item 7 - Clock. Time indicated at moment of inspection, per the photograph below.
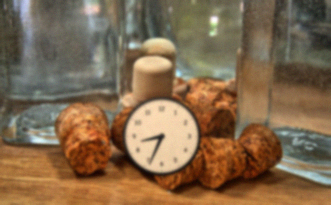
8:34
